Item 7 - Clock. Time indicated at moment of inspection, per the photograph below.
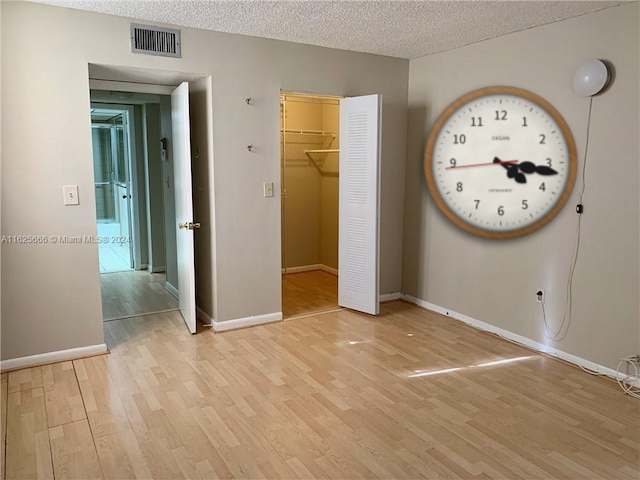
4:16:44
